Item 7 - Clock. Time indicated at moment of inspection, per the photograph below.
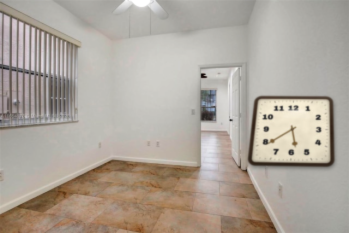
5:39
